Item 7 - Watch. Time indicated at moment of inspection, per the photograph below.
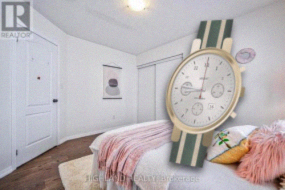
8:46
